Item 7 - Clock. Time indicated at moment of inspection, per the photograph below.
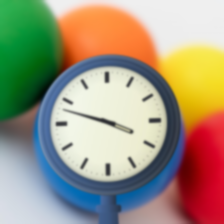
3:48
